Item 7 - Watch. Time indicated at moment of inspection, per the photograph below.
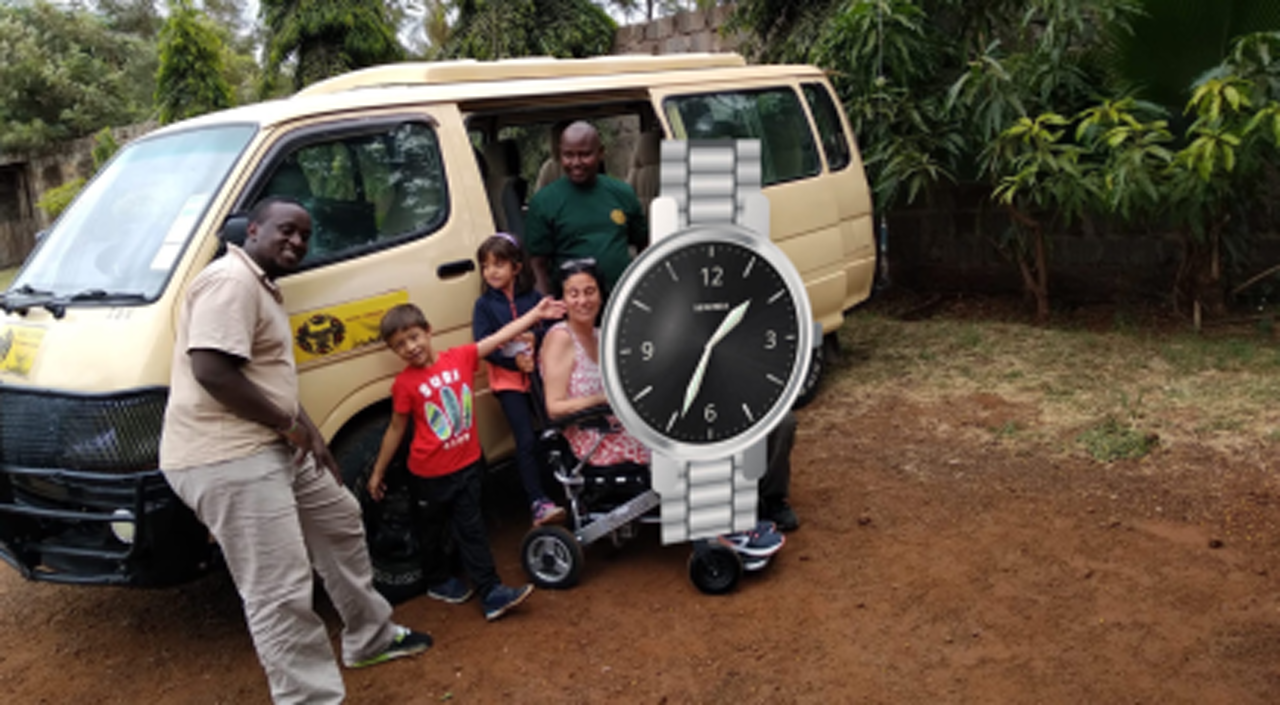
1:34
